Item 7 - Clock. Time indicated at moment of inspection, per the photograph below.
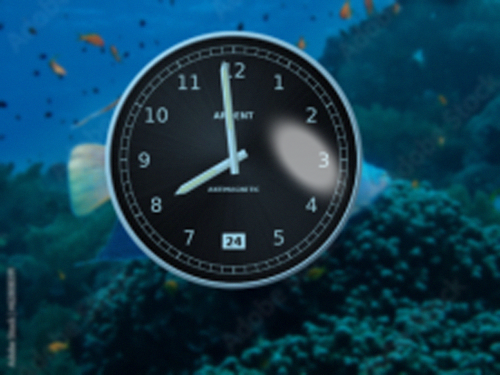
7:59
